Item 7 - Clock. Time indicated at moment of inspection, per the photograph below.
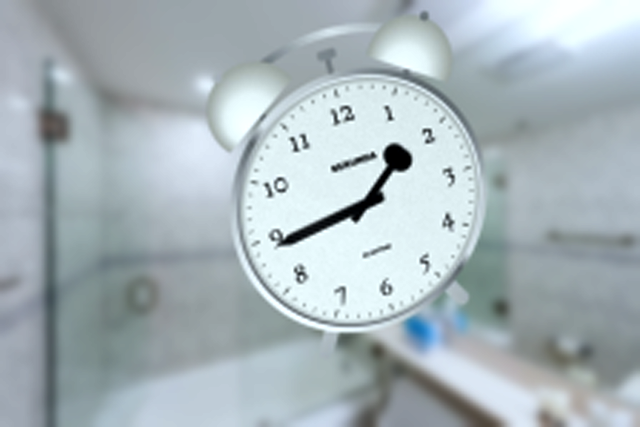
1:44
